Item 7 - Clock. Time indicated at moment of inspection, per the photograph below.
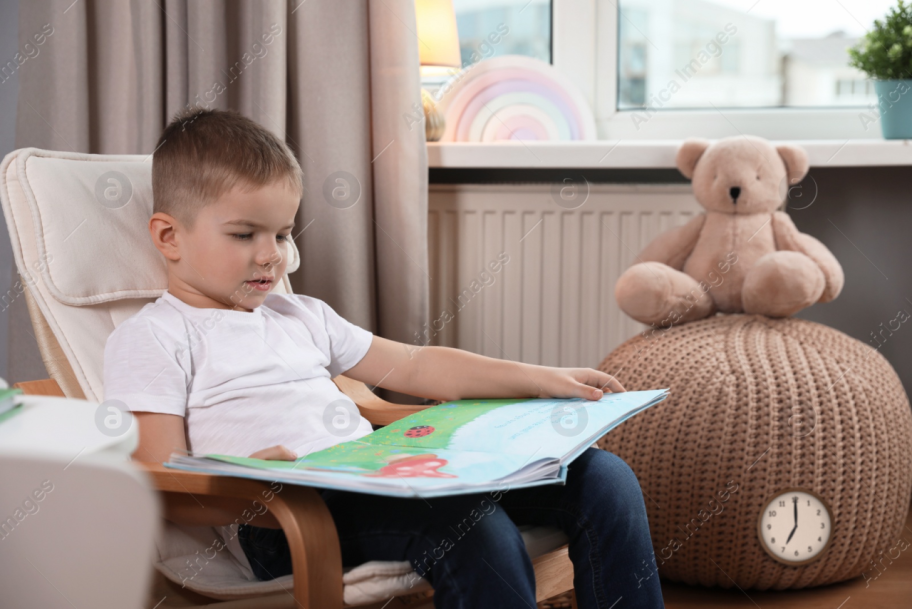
7:00
